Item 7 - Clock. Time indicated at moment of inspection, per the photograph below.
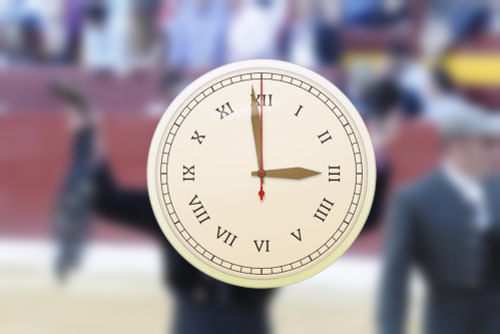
2:59:00
